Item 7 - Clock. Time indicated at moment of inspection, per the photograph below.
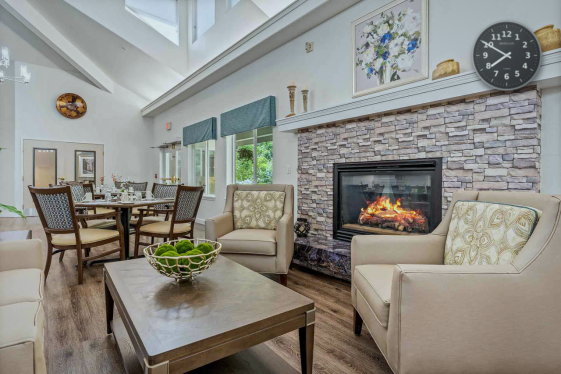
7:50
